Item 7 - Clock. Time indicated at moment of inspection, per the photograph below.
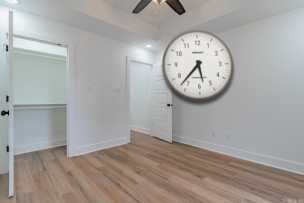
5:37
